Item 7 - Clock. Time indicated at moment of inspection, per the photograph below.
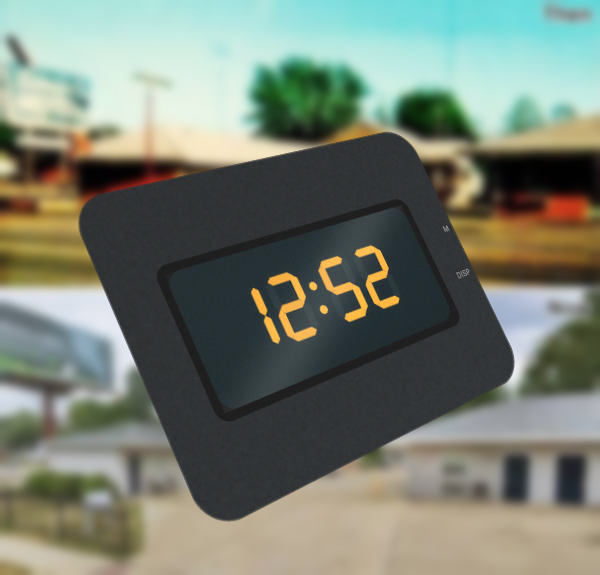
12:52
